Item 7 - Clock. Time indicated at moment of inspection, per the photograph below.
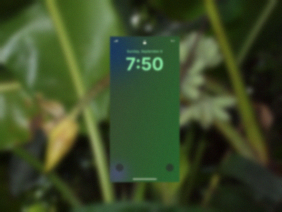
7:50
